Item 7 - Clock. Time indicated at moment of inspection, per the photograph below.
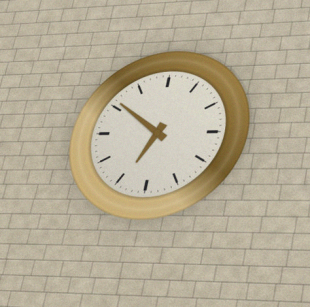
6:51
